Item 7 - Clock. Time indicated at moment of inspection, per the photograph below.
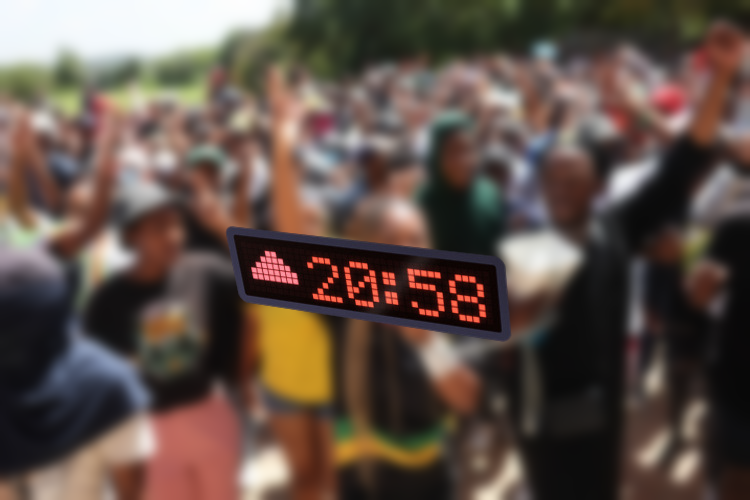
20:58
